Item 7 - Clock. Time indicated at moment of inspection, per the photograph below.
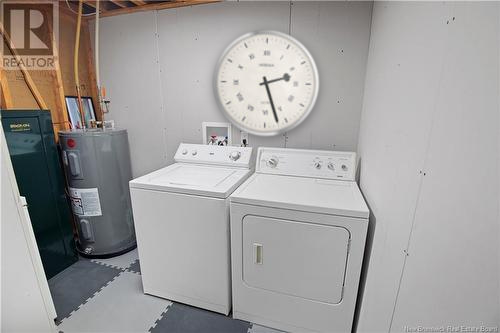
2:27
